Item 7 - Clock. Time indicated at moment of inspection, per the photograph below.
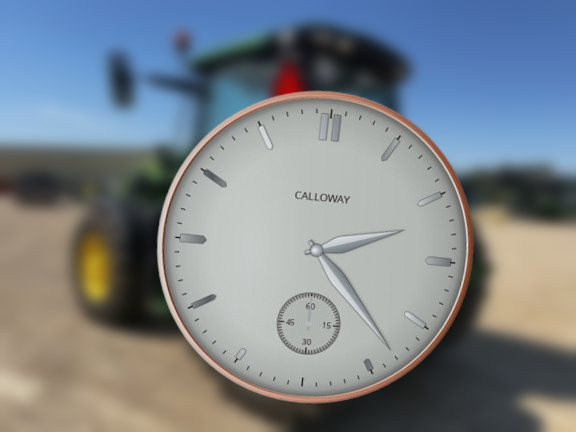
2:23
